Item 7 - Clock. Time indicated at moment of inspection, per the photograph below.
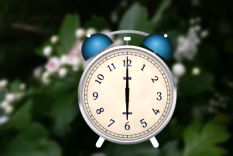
6:00
